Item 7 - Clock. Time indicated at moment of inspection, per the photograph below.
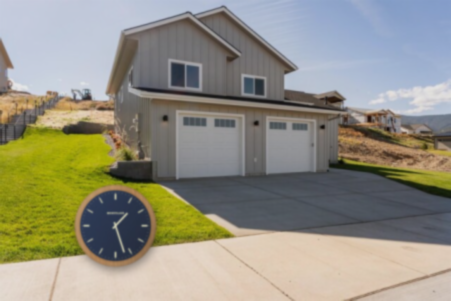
1:27
